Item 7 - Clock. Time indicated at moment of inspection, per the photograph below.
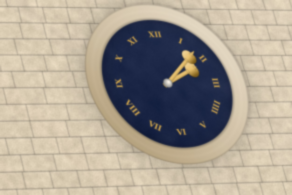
2:08
